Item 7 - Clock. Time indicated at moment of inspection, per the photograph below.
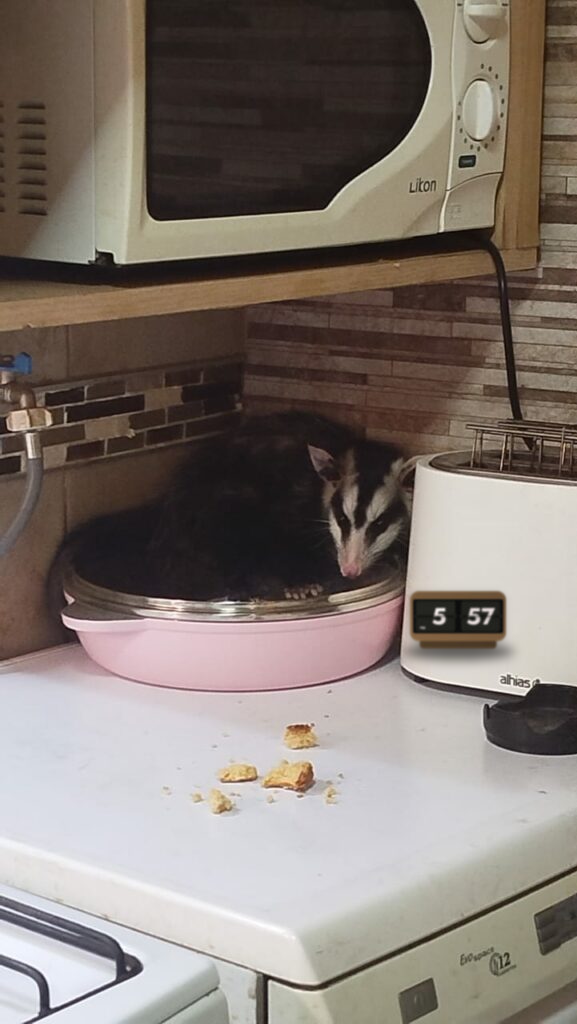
5:57
